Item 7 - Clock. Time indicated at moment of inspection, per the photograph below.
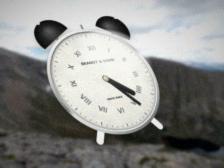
4:24
